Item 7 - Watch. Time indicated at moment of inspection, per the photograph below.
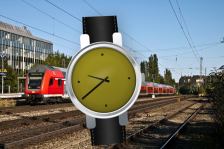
9:39
